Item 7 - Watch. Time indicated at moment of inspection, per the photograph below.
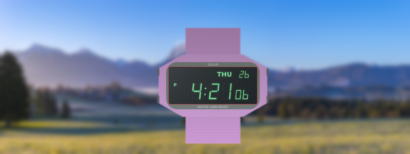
4:21:06
